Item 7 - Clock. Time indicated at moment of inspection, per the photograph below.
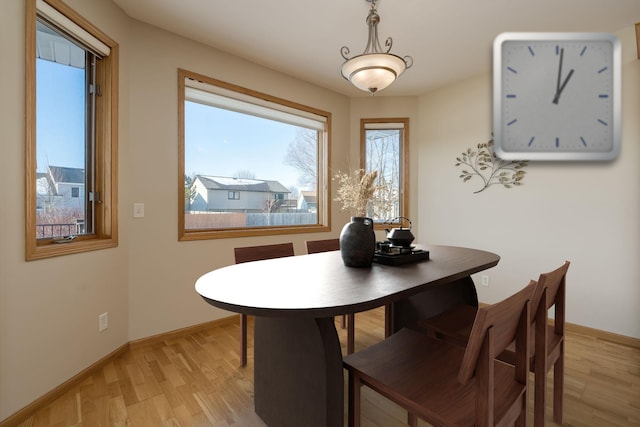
1:01
